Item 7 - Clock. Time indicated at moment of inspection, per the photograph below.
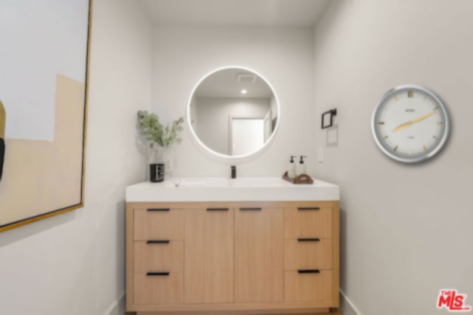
8:11
